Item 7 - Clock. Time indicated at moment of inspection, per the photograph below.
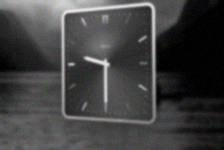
9:30
